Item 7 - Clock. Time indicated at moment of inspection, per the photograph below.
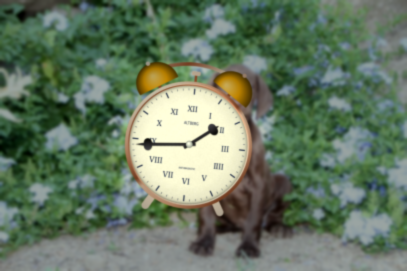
1:44
